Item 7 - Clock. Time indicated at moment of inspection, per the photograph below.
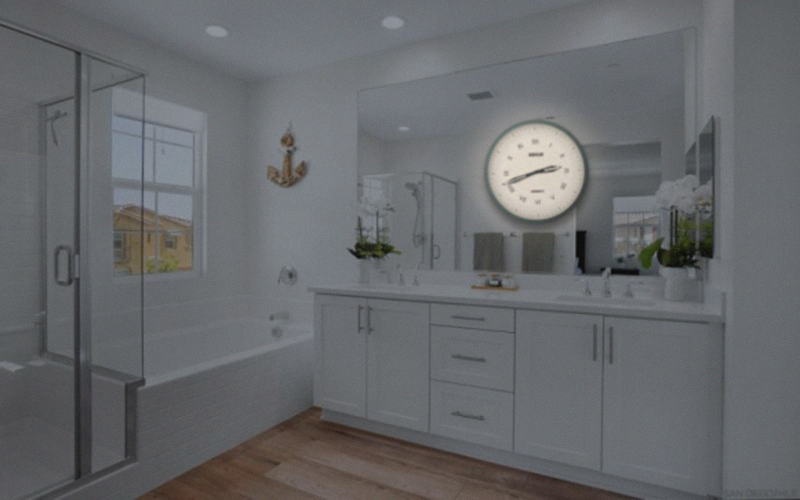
2:42
